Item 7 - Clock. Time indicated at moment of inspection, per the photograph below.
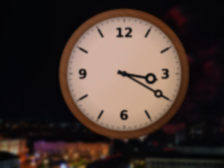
3:20
